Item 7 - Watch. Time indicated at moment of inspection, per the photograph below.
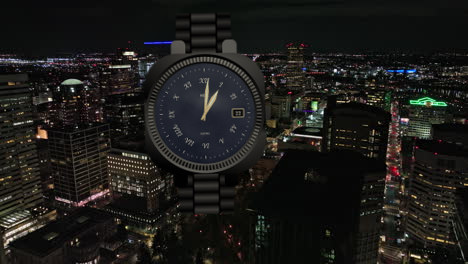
1:01
